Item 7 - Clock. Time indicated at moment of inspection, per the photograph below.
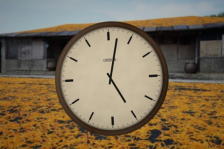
5:02
